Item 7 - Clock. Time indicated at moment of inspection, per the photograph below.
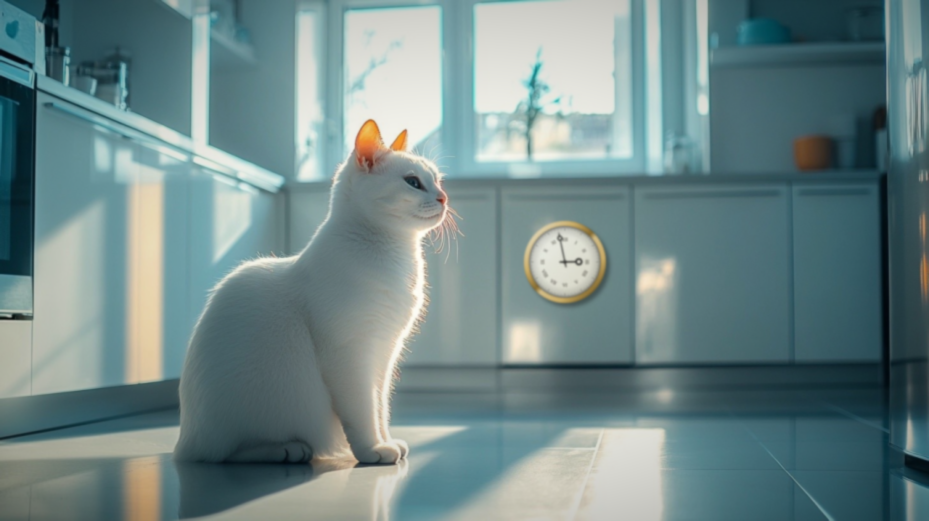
2:58
